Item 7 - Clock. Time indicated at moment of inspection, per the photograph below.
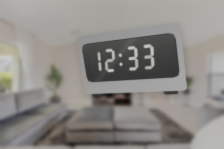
12:33
